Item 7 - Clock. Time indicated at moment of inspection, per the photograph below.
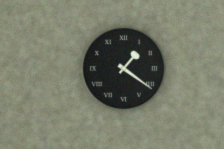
1:21
